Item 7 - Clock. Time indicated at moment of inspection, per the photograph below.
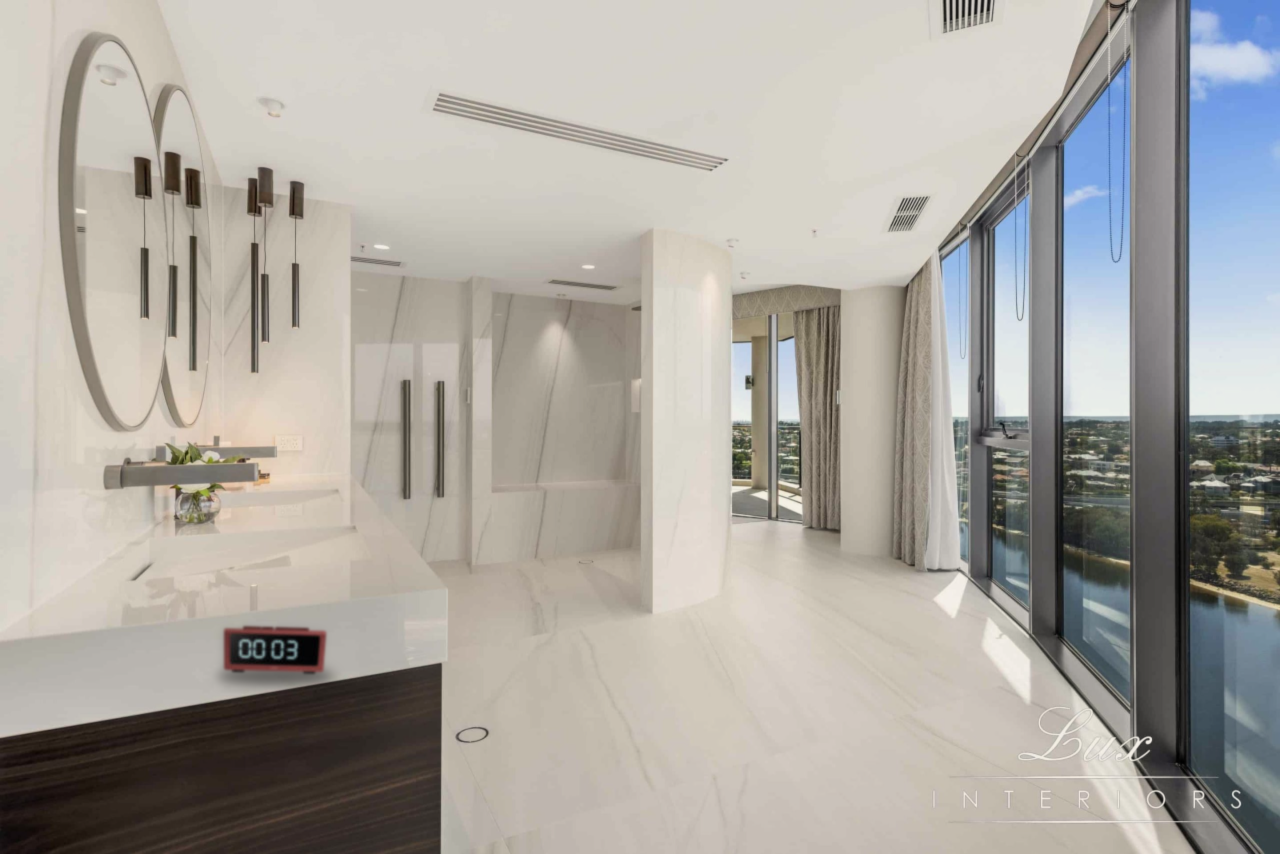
0:03
